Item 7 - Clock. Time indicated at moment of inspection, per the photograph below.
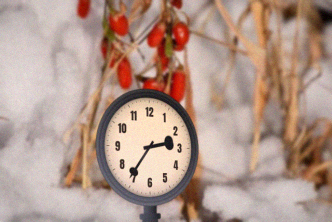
2:36
